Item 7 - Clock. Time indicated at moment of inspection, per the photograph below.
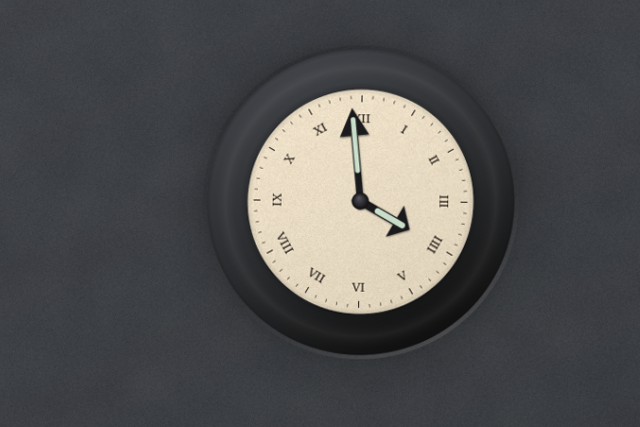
3:59
